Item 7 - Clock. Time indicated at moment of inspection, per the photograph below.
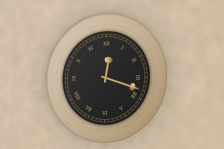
12:18
